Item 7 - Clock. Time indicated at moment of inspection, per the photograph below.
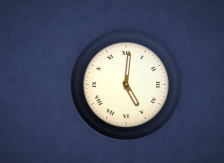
5:01
